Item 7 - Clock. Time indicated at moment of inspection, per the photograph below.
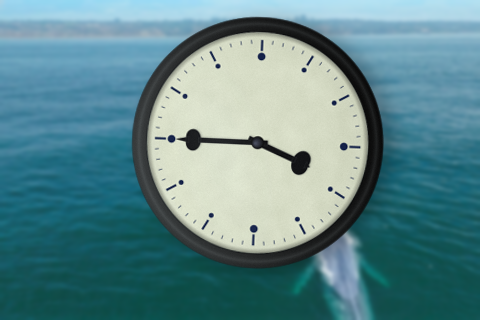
3:45
